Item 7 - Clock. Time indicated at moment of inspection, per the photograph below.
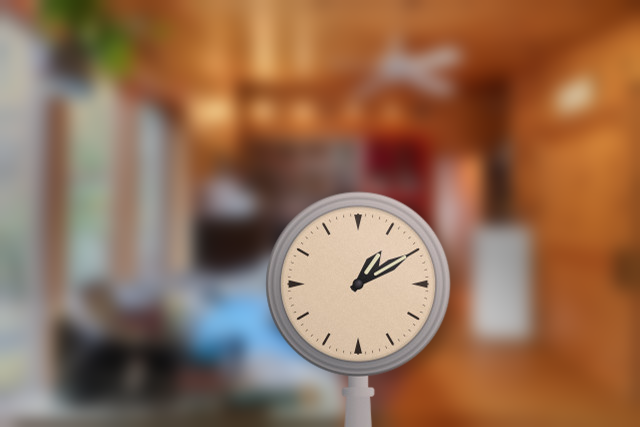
1:10
